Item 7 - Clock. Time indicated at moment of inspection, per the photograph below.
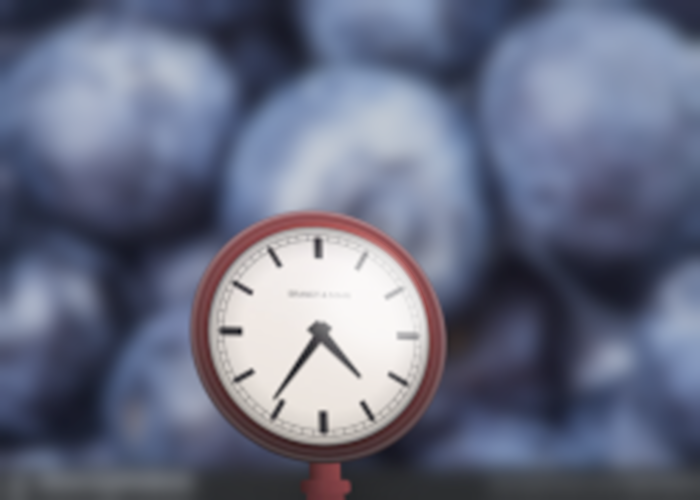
4:36
